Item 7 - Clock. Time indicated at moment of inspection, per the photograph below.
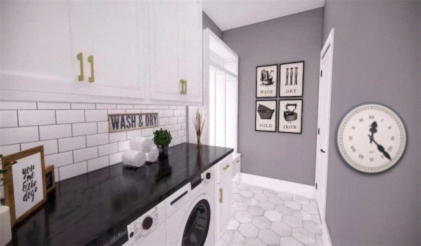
12:23
